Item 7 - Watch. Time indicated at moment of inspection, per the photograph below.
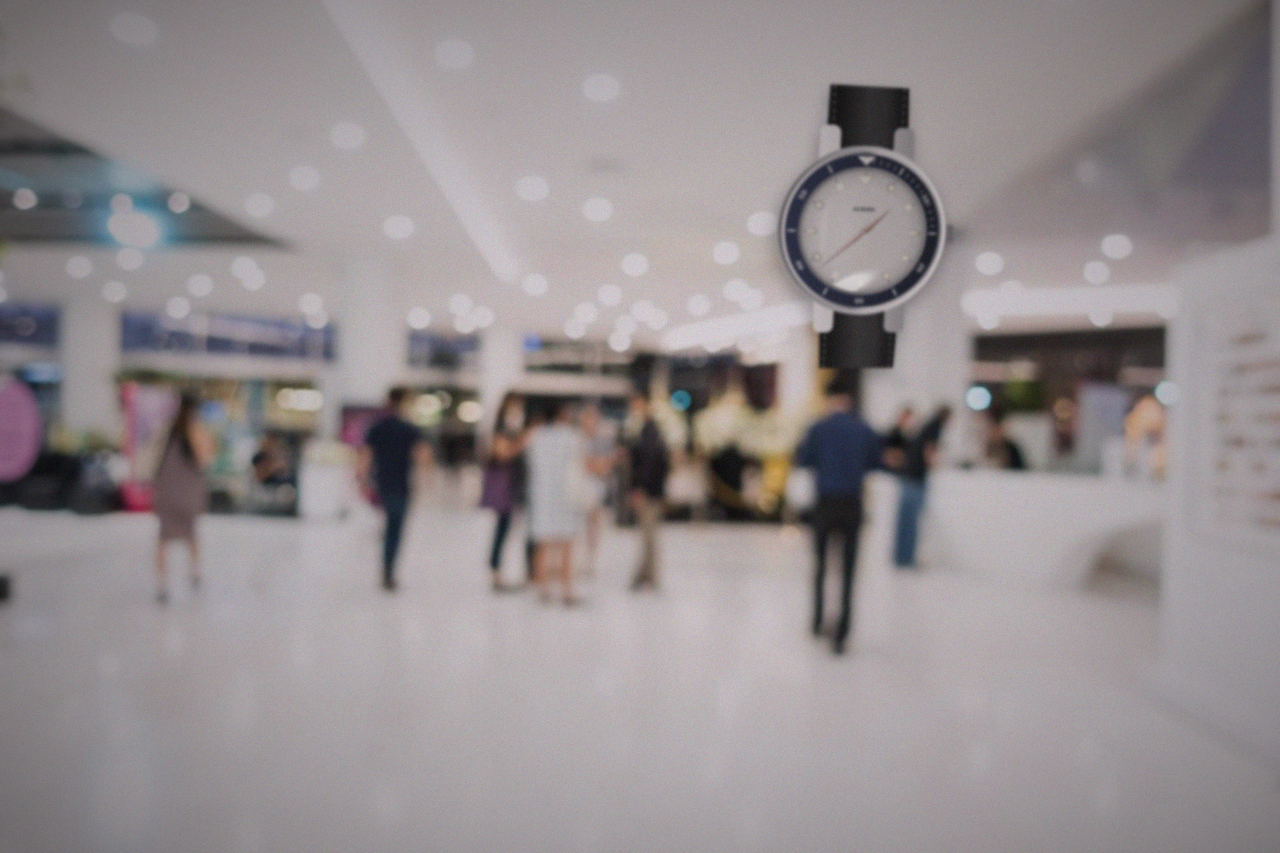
1:38
